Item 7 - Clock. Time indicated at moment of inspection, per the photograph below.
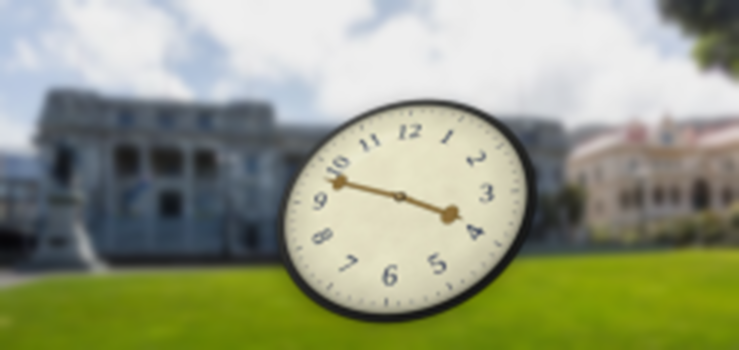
3:48
